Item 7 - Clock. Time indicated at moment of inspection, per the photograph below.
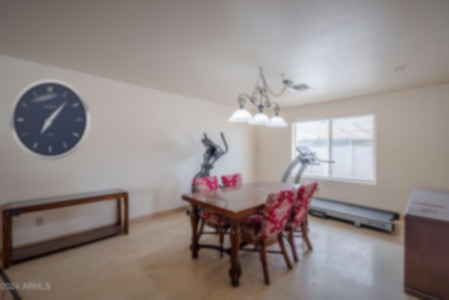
7:07
